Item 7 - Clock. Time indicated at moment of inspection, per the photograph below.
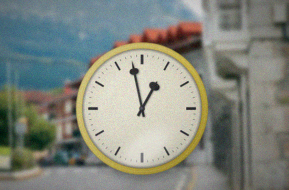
12:58
